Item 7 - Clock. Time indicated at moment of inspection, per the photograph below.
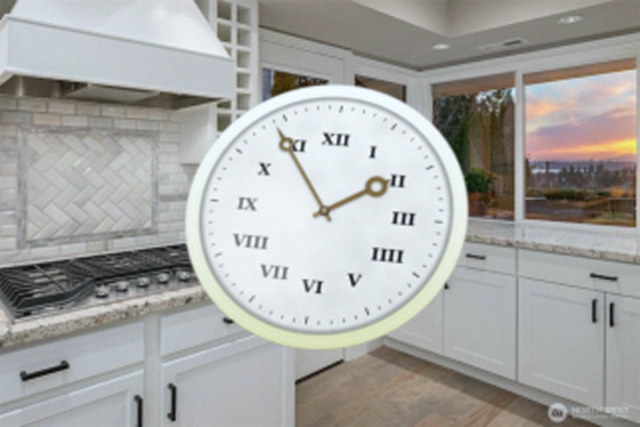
1:54
